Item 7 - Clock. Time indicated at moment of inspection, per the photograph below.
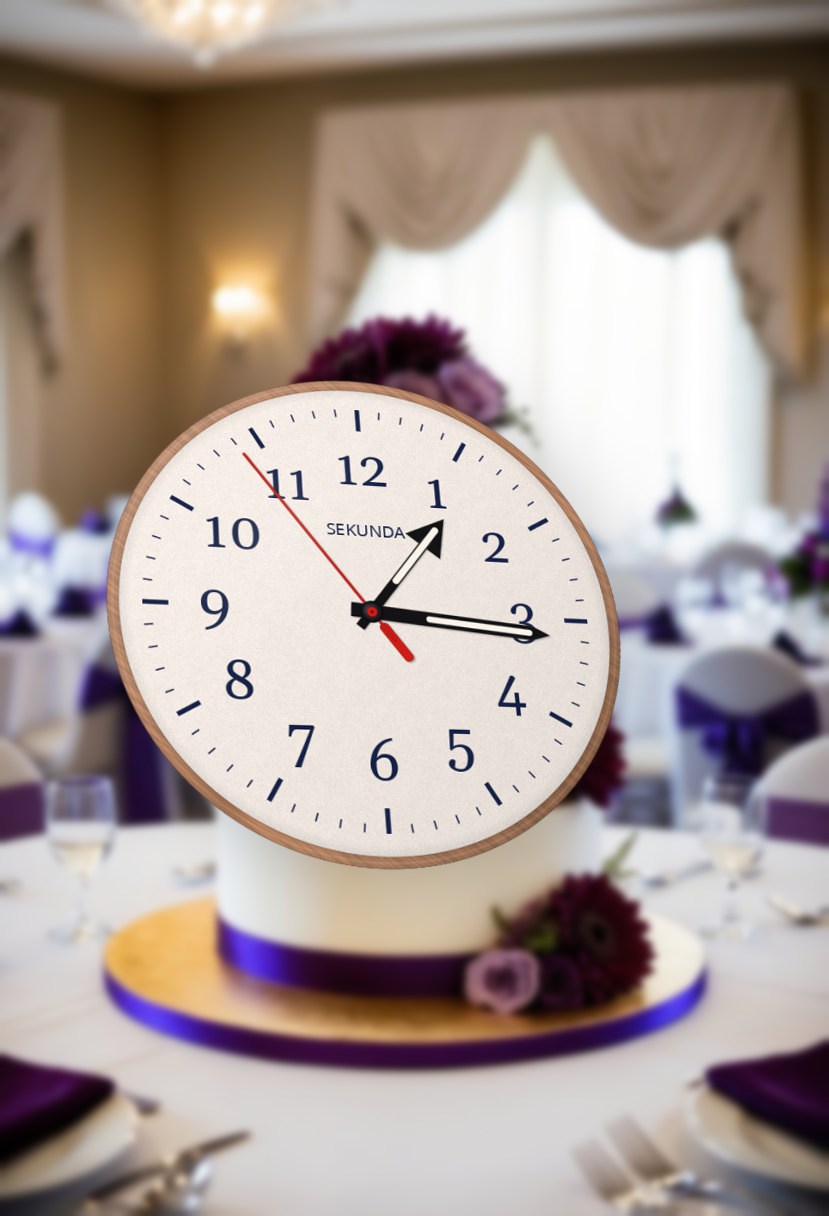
1:15:54
